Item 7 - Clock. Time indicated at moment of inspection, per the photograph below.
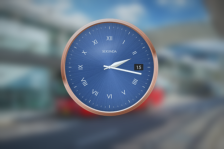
2:17
